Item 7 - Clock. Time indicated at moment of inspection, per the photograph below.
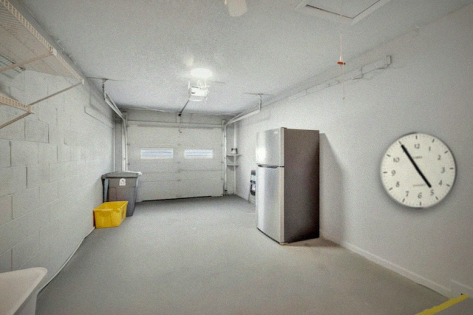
4:55
